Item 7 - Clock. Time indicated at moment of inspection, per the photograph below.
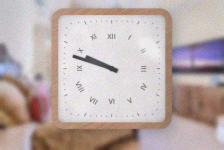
9:48
